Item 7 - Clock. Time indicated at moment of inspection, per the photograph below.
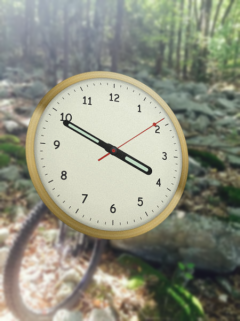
3:49:09
